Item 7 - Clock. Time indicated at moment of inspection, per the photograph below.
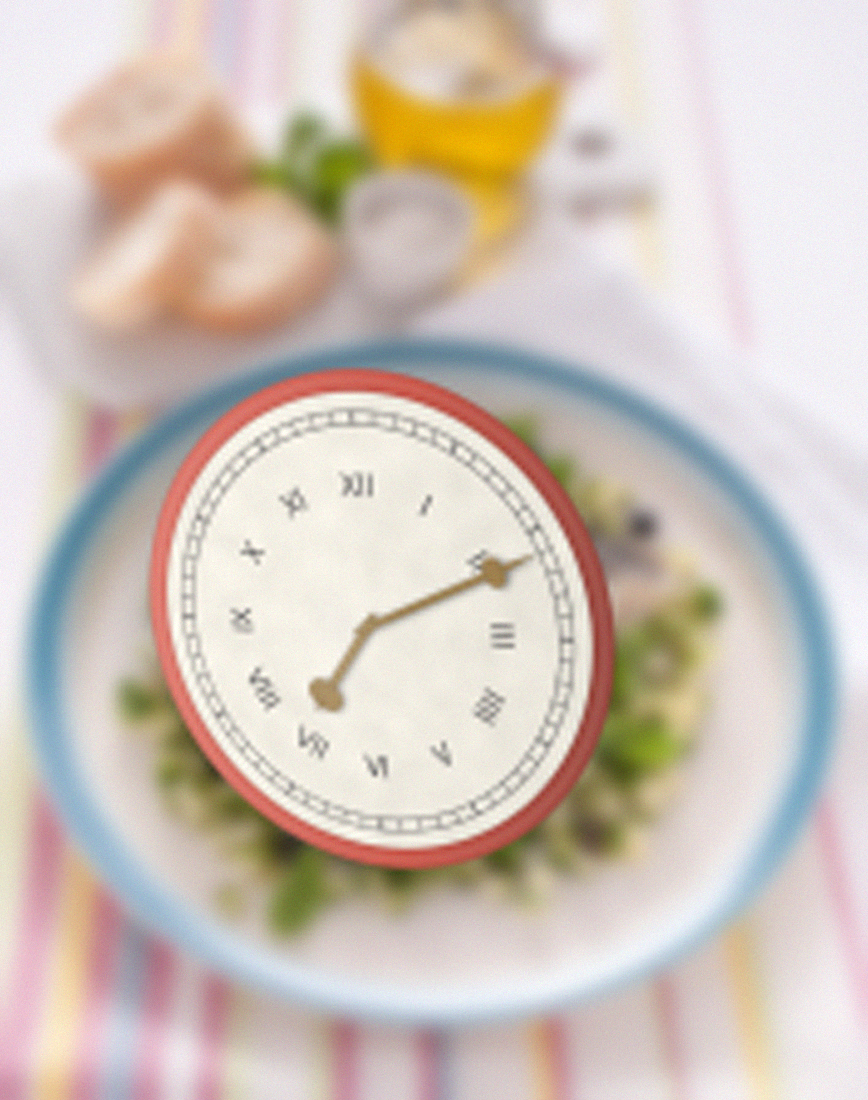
7:11
